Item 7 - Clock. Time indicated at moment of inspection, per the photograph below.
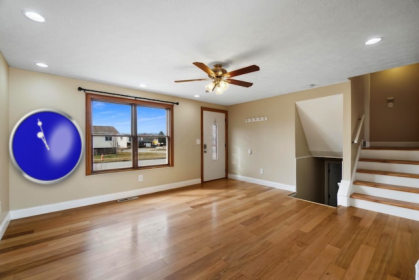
10:57
